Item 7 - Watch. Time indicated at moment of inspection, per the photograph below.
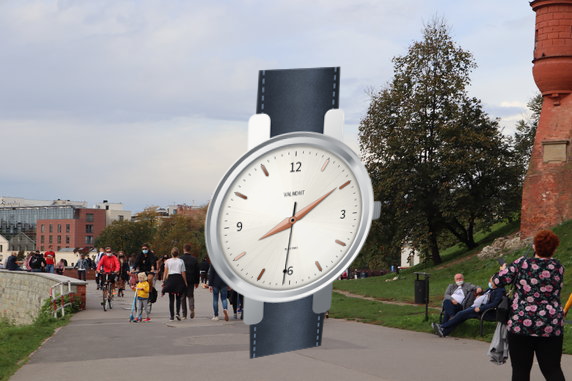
8:09:31
